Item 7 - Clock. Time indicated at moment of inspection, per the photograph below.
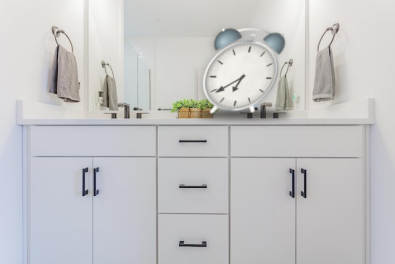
6:39
